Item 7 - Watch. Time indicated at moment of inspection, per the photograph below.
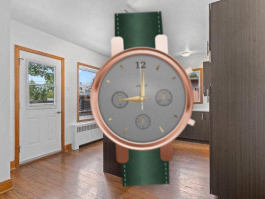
9:01
